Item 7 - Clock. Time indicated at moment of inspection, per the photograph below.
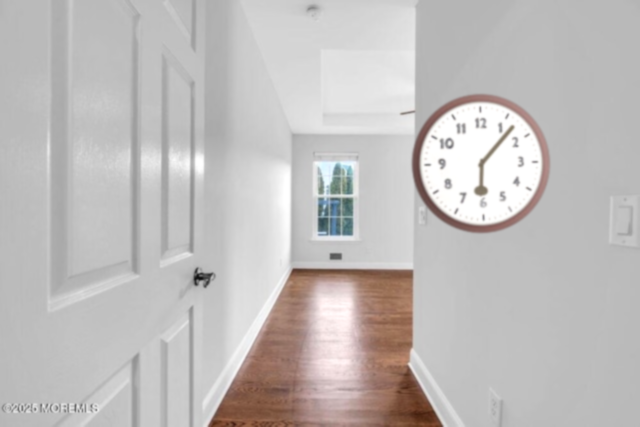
6:07
